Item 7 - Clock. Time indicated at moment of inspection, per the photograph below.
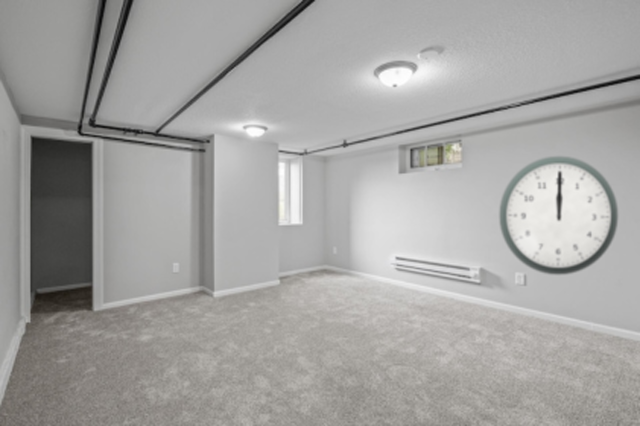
12:00
